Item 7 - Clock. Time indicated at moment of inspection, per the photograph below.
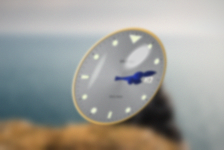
3:13
